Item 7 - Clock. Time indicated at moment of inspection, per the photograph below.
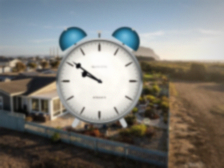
9:51
